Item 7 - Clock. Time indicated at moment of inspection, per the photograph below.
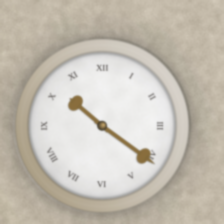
10:21
